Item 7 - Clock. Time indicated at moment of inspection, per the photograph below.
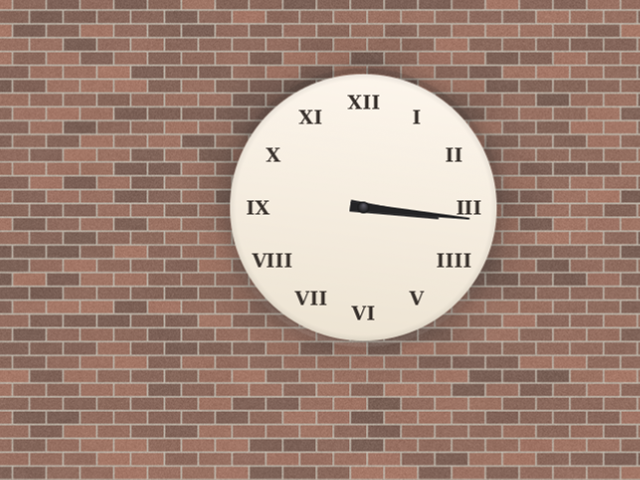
3:16
